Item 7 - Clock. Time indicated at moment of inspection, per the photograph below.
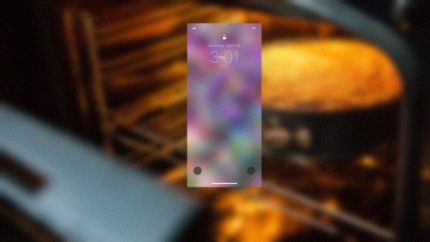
3:01
